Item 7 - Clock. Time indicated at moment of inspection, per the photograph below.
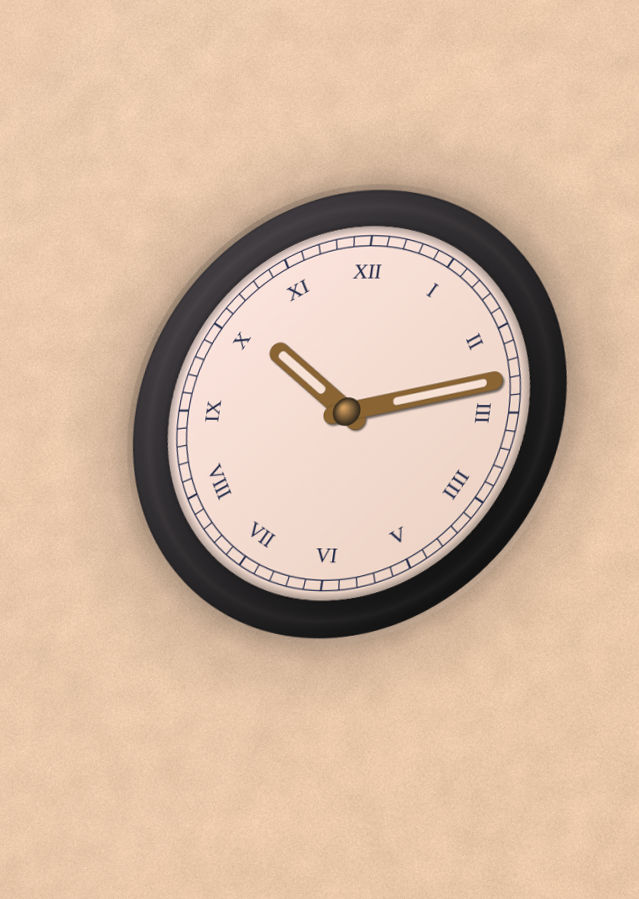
10:13
